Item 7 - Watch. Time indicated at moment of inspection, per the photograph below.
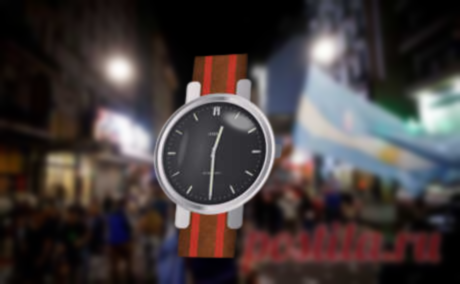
12:30
